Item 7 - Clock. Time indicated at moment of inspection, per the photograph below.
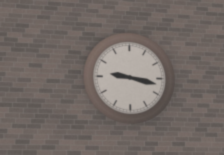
9:17
